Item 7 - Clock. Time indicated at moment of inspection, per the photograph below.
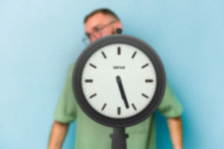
5:27
